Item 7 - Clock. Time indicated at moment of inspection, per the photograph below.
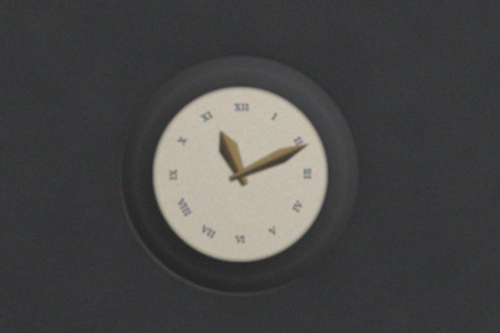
11:11
